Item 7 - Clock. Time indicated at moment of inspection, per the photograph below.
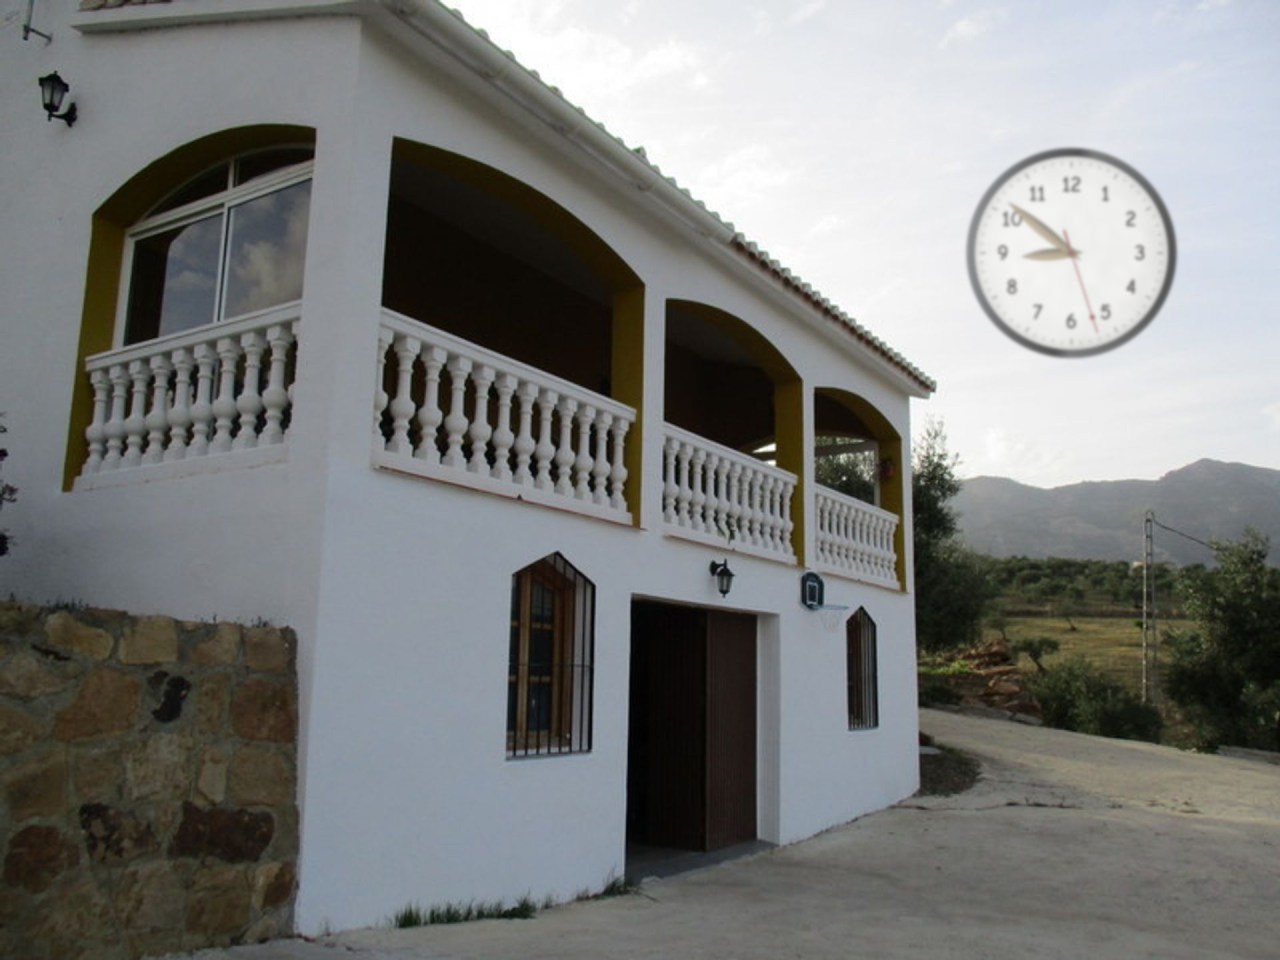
8:51:27
